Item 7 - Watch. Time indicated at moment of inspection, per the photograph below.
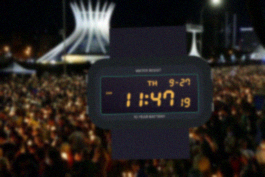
11:47
